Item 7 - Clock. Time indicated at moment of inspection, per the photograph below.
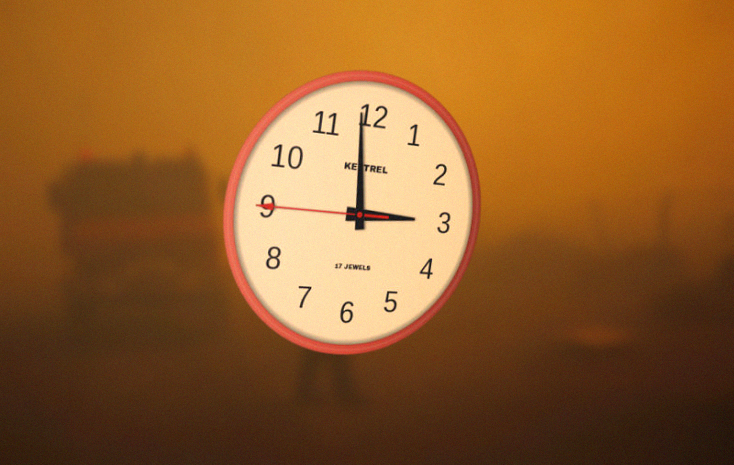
2:58:45
